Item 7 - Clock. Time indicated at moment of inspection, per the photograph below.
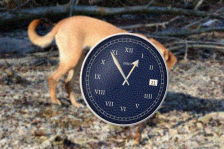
12:54
